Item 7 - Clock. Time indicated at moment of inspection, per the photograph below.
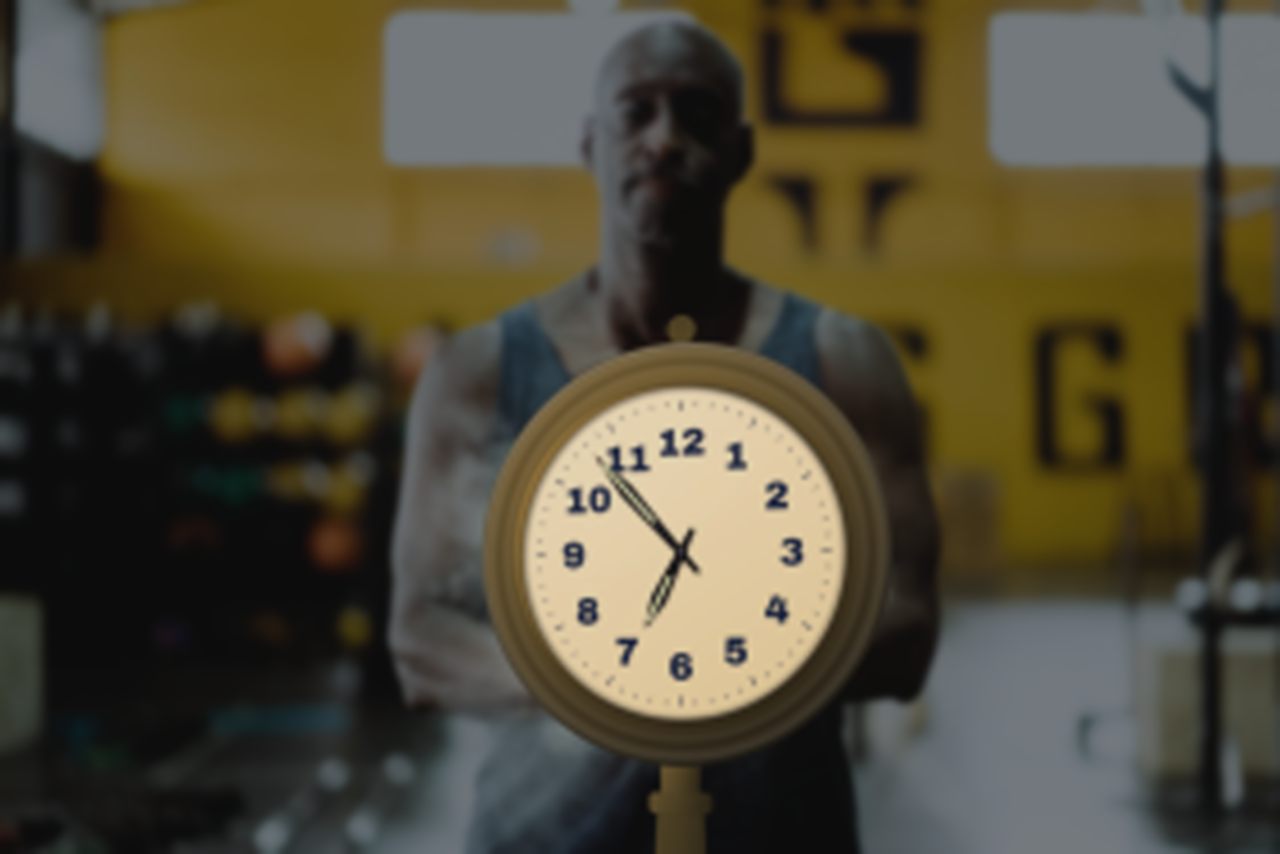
6:53
